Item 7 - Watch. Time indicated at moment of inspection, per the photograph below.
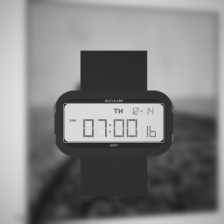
7:00:16
